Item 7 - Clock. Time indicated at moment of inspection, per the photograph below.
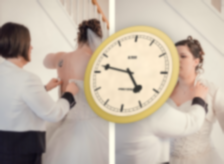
4:47
